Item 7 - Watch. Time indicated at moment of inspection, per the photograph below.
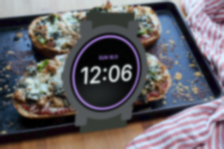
12:06
